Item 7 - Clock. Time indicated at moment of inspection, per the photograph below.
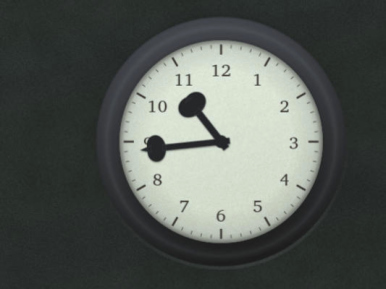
10:44
